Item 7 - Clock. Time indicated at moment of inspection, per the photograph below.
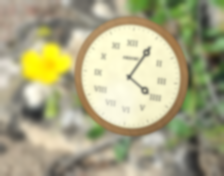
4:05
